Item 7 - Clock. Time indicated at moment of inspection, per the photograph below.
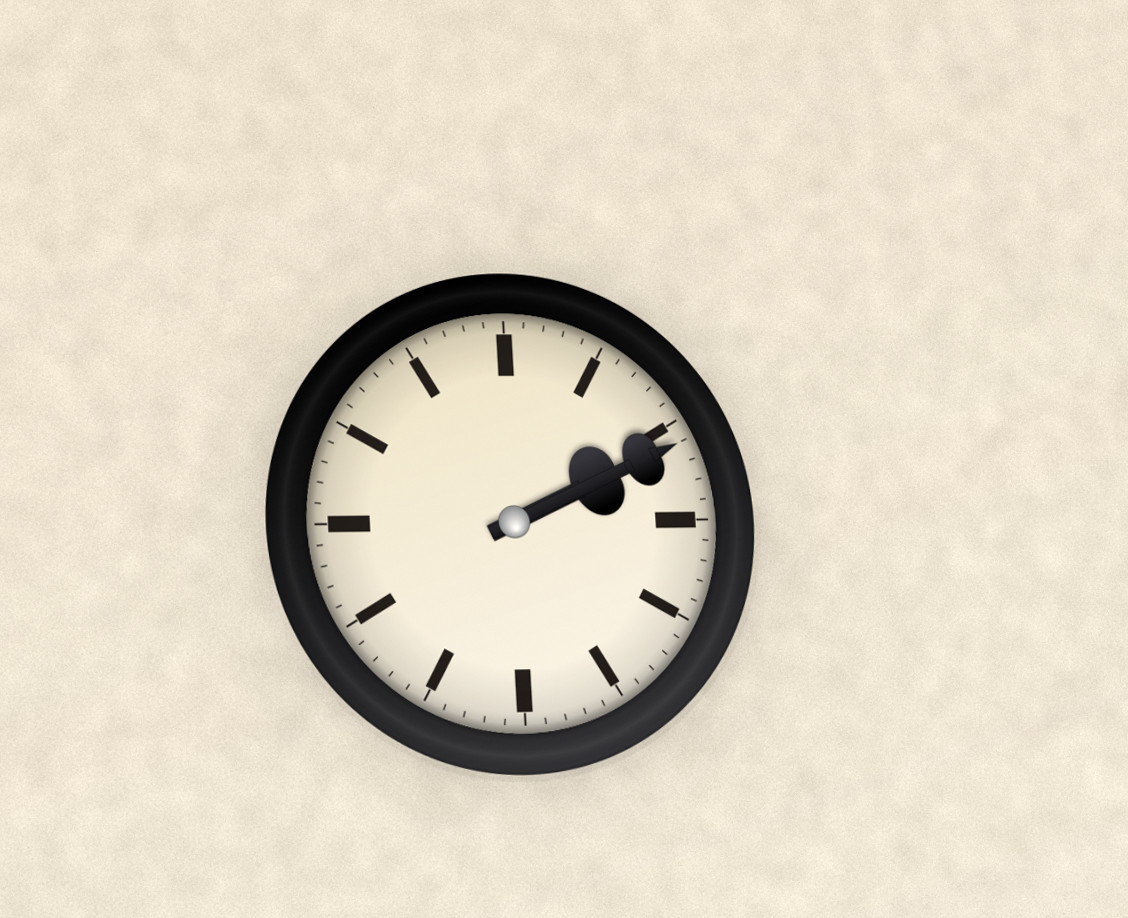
2:11
